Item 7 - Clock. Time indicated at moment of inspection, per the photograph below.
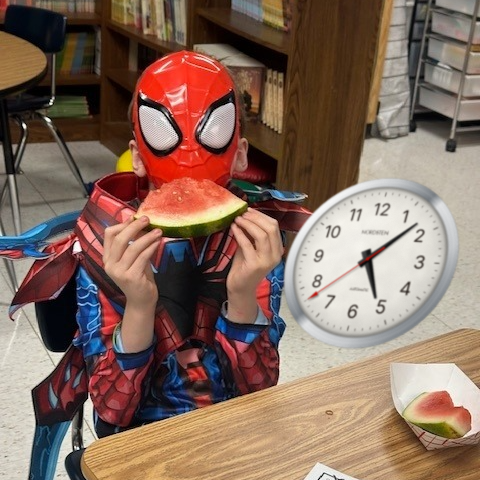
5:07:38
